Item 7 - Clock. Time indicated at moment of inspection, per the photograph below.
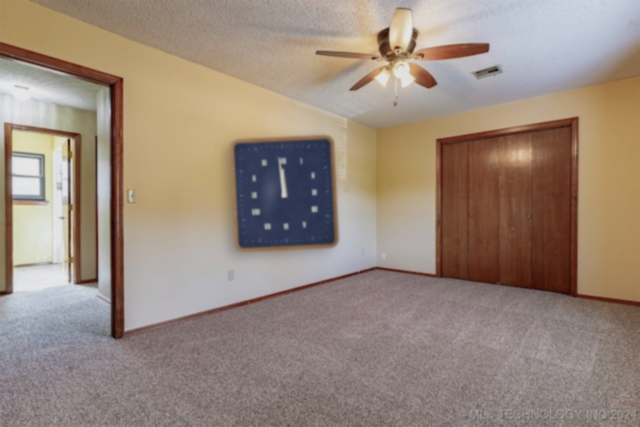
11:59
